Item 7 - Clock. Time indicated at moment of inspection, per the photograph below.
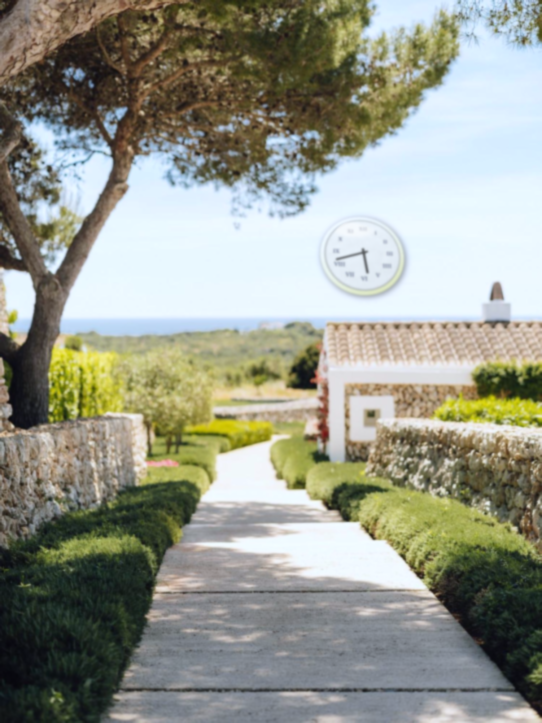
5:42
